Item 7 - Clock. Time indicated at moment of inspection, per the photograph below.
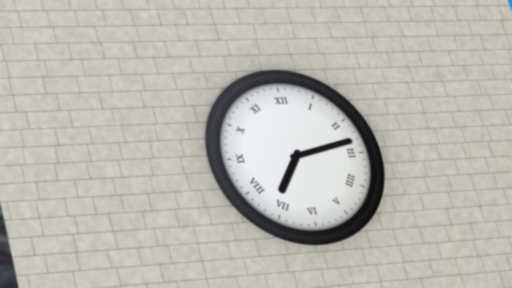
7:13
